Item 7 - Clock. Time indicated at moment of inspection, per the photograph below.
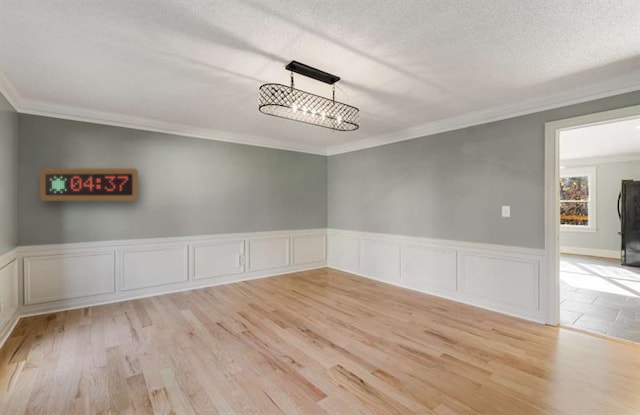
4:37
